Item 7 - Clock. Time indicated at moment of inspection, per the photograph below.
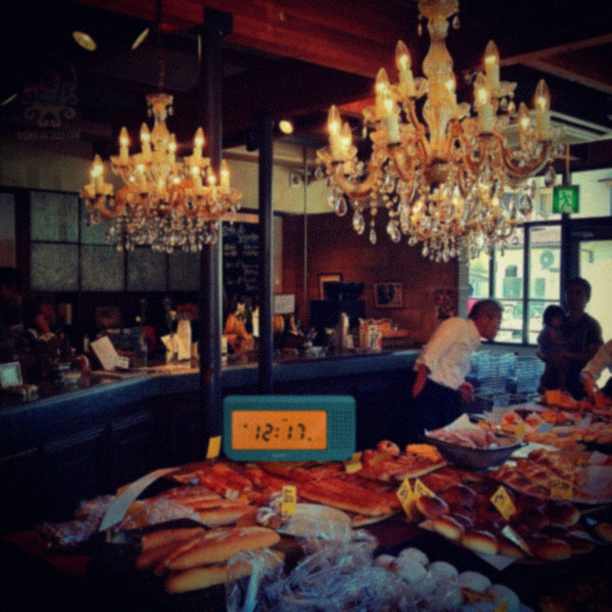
12:17
